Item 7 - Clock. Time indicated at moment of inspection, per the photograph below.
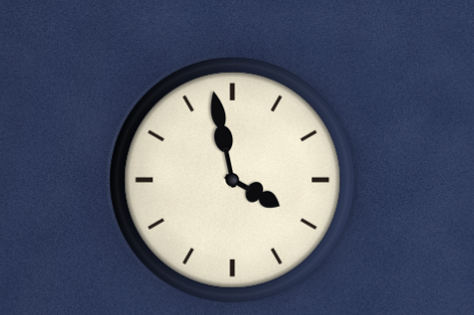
3:58
